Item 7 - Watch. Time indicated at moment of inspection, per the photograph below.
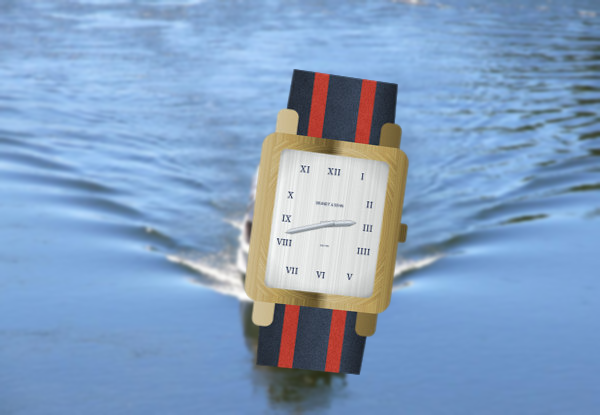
2:42
